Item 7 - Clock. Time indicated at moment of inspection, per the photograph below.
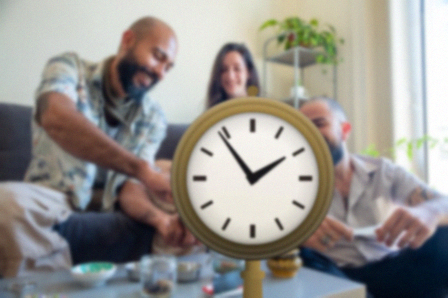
1:54
